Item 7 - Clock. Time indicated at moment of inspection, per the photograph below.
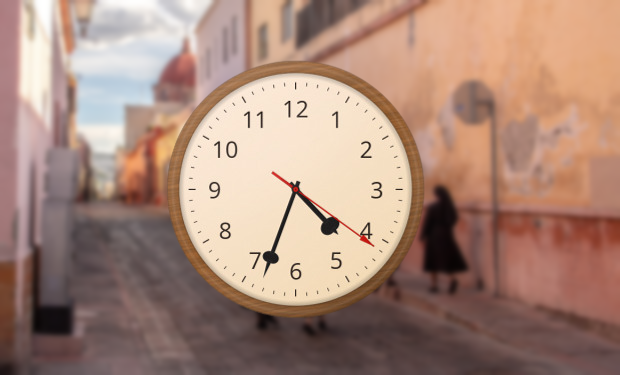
4:33:21
